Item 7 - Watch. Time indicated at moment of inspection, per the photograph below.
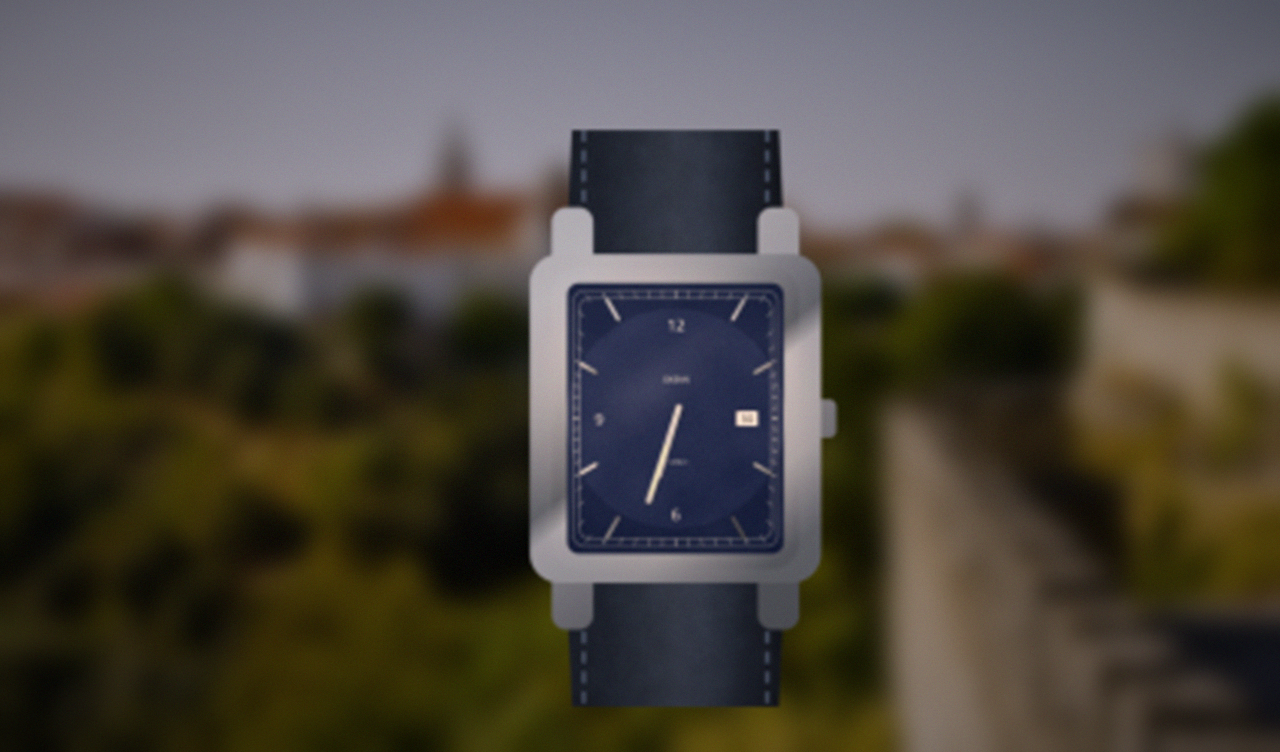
6:33
